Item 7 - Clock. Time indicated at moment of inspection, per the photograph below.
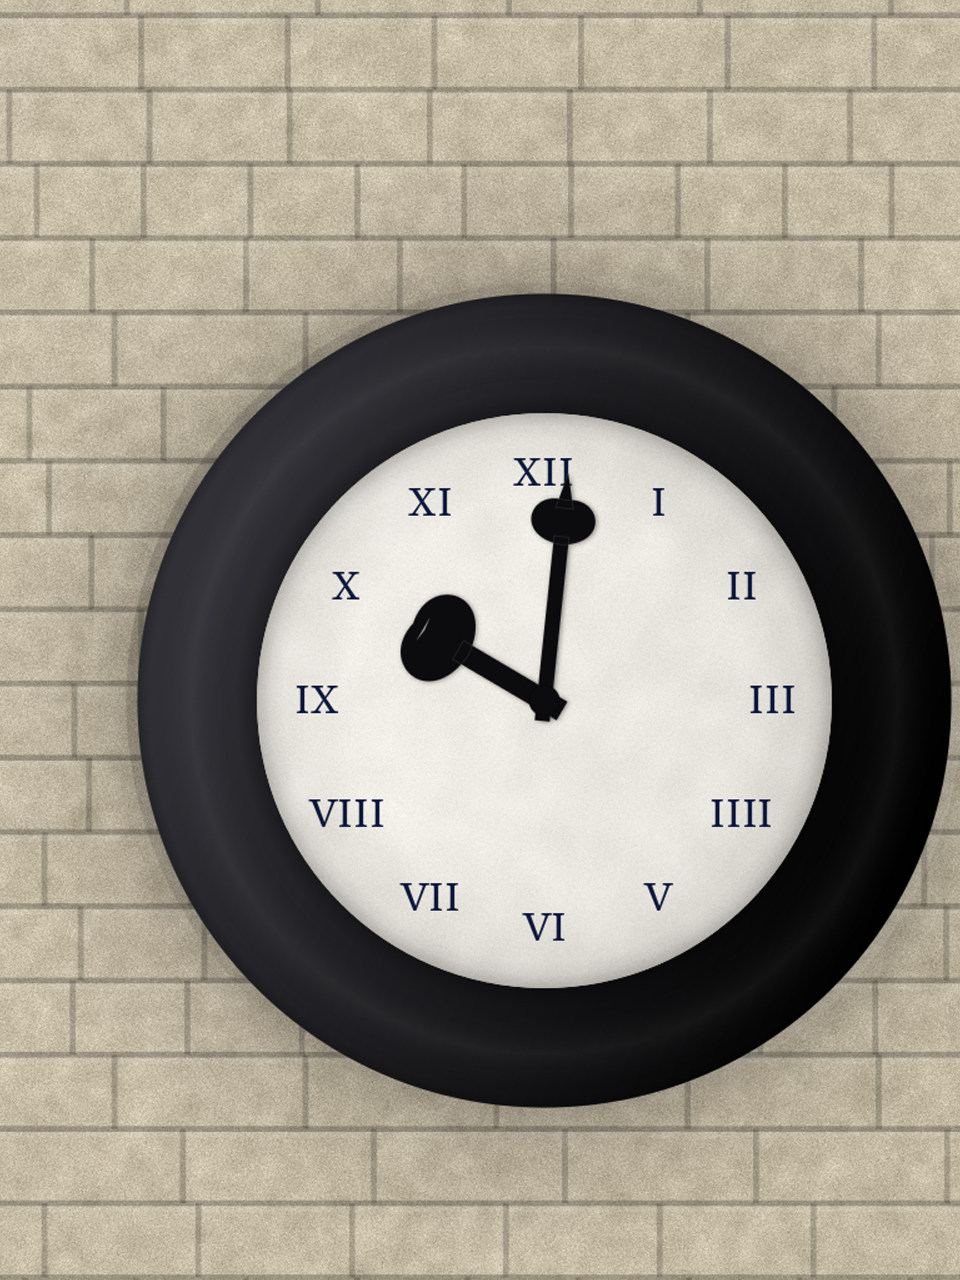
10:01
